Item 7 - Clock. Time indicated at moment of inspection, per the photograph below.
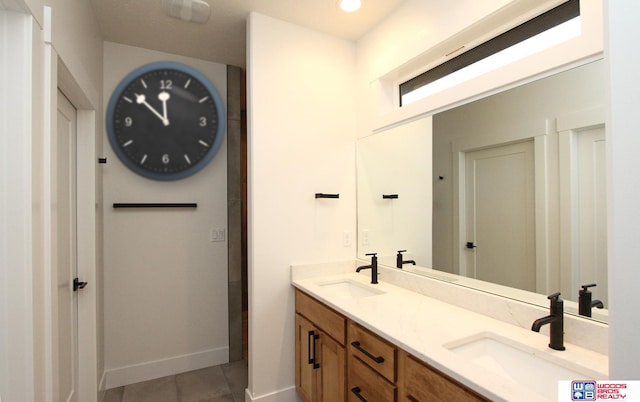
11:52
